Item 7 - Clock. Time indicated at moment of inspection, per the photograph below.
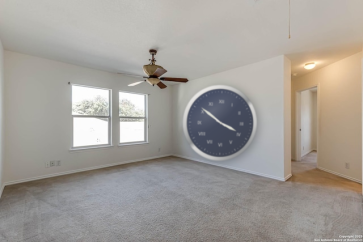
3:51
